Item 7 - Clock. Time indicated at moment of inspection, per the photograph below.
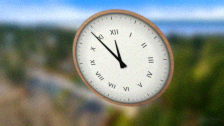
11:54
